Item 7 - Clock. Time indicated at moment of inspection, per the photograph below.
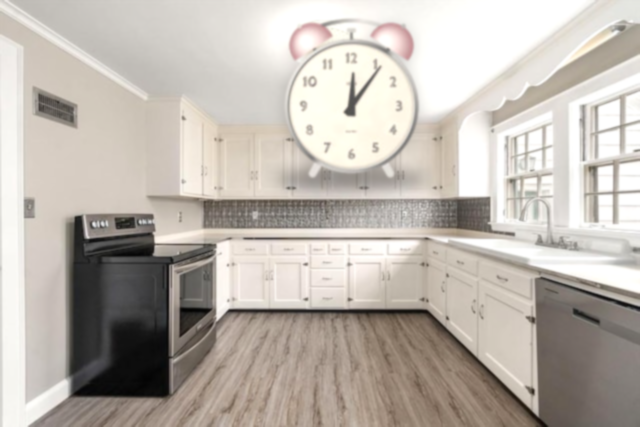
12:06
